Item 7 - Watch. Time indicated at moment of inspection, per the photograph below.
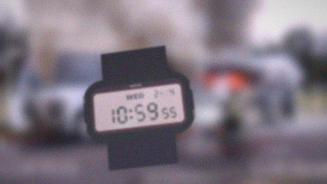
10:59:55
